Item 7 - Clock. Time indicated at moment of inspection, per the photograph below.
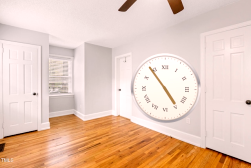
4:54
